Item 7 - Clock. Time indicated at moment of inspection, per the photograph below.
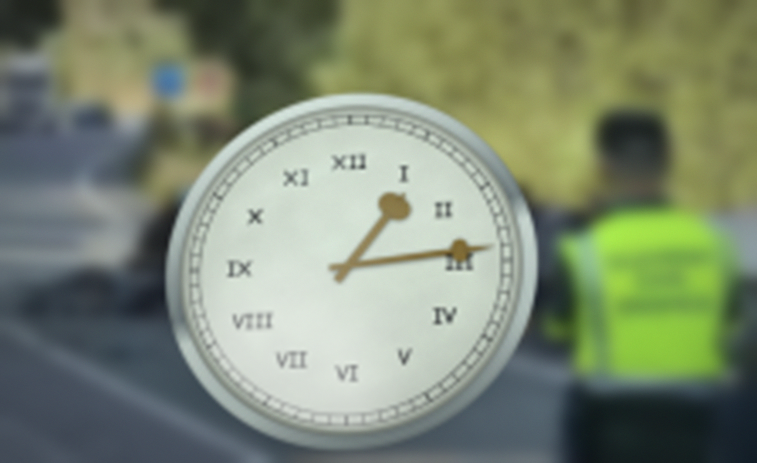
1:14
